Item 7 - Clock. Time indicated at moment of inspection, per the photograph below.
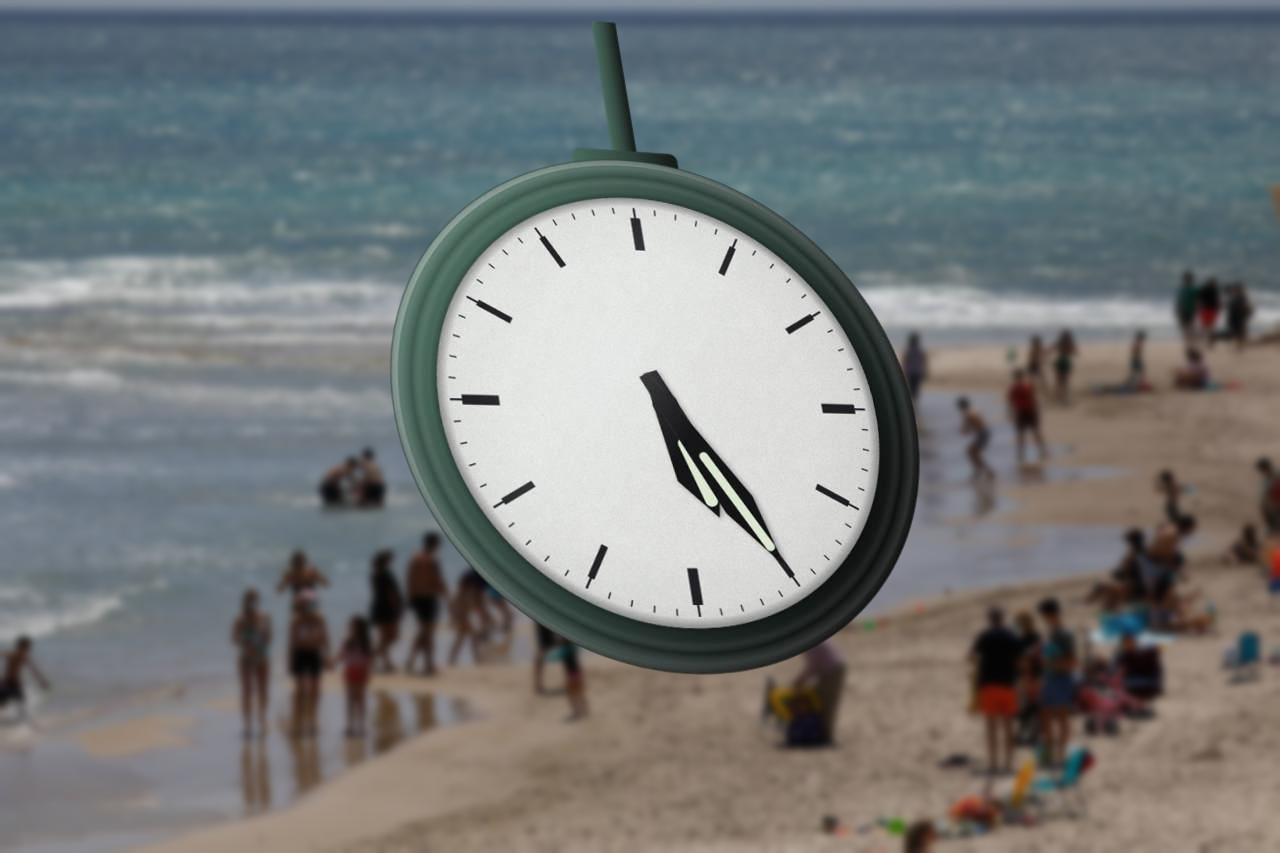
5:25
